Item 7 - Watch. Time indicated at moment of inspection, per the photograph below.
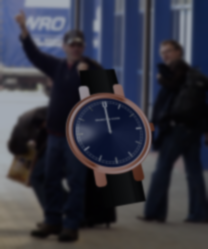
12:00
